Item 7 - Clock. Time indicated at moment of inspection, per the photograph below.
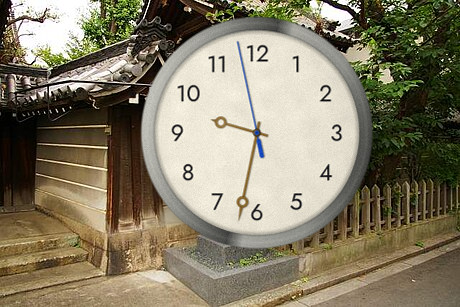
9:31:58
